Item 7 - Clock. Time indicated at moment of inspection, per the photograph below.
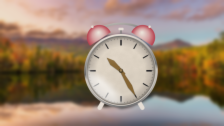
10:25
